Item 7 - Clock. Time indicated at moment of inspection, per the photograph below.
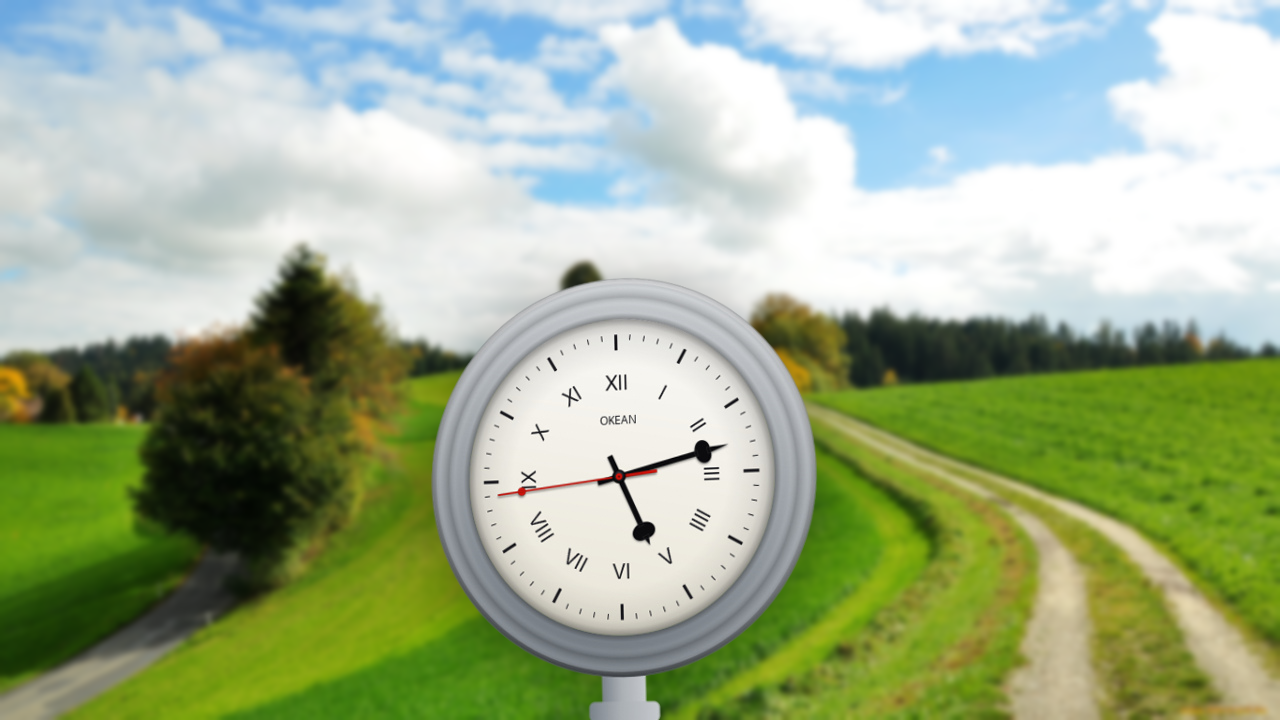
5:12:44
